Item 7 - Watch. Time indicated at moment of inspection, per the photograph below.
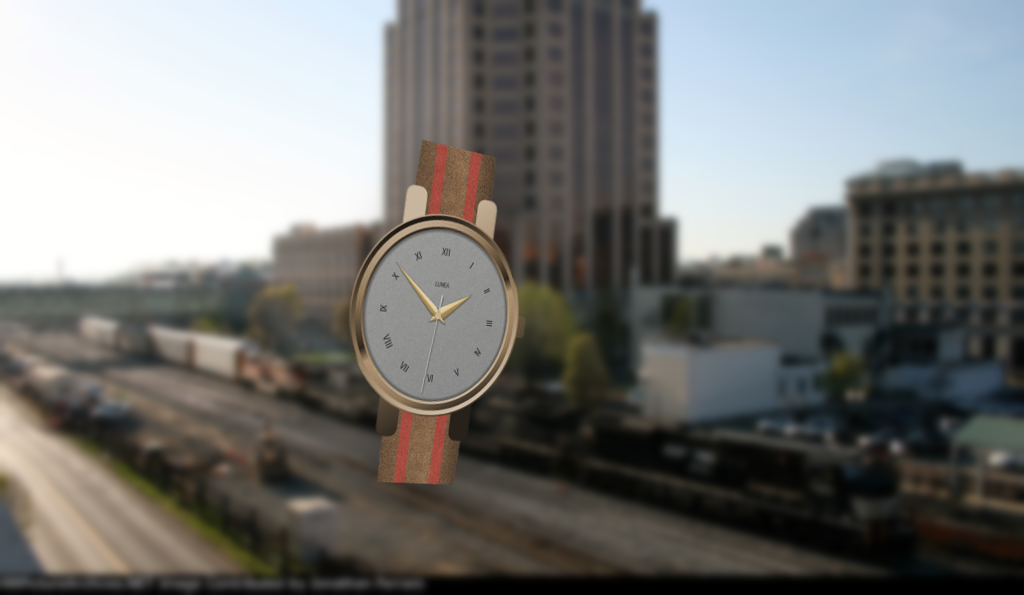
1:51:31
